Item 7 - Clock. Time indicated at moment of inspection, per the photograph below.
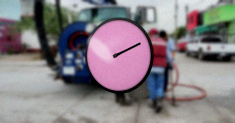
2:11
